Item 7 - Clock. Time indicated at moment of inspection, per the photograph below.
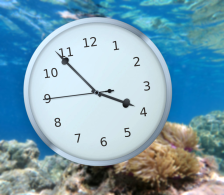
3:53:45
